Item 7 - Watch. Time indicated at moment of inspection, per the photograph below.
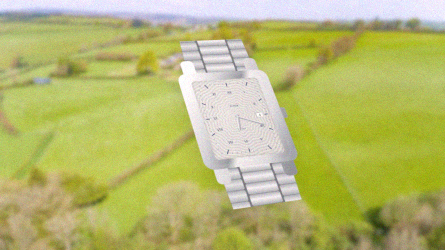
6:19
